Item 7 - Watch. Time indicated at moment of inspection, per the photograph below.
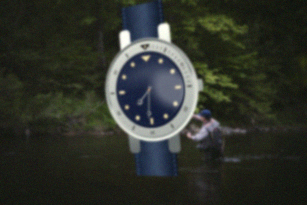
7:31
